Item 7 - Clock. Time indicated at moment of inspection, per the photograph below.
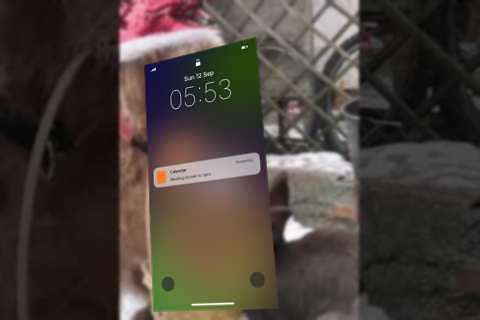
5:53
